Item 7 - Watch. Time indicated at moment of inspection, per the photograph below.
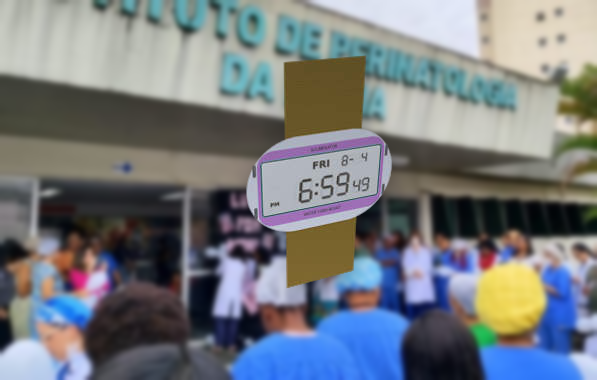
6:59:49
